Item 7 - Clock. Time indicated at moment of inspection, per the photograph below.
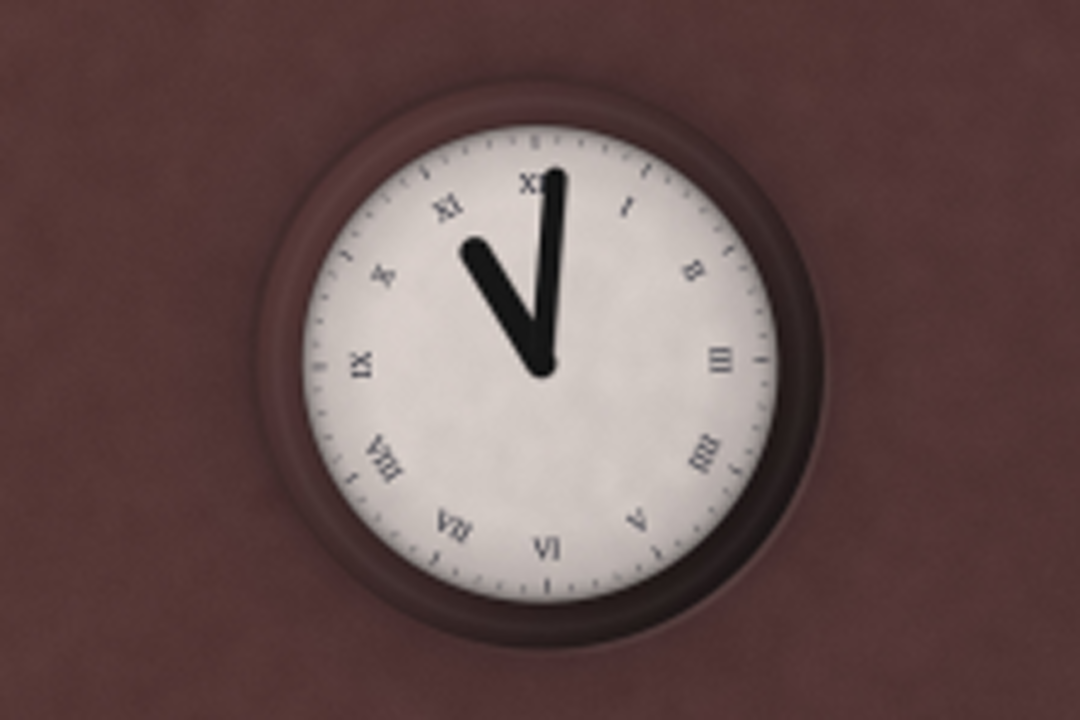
11:01
